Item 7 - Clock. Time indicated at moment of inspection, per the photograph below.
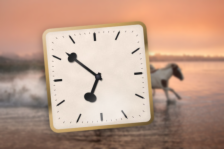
6:52
